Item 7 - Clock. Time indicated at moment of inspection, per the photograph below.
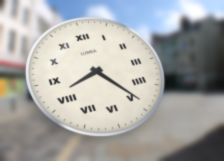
8:24
